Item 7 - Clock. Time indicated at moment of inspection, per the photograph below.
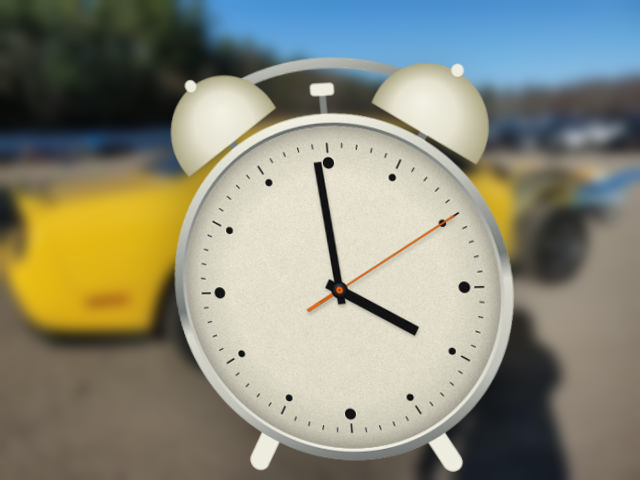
3:59:10
